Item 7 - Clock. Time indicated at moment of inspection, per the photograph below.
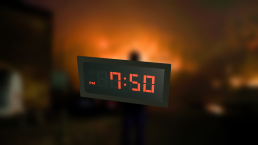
7:50
